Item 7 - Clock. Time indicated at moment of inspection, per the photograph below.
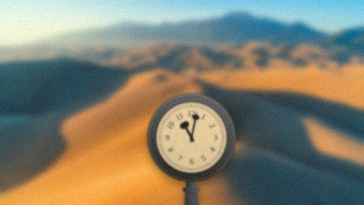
11:02
